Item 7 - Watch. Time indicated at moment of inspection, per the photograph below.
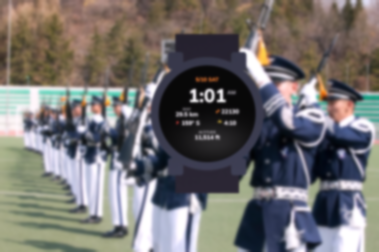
1:01
